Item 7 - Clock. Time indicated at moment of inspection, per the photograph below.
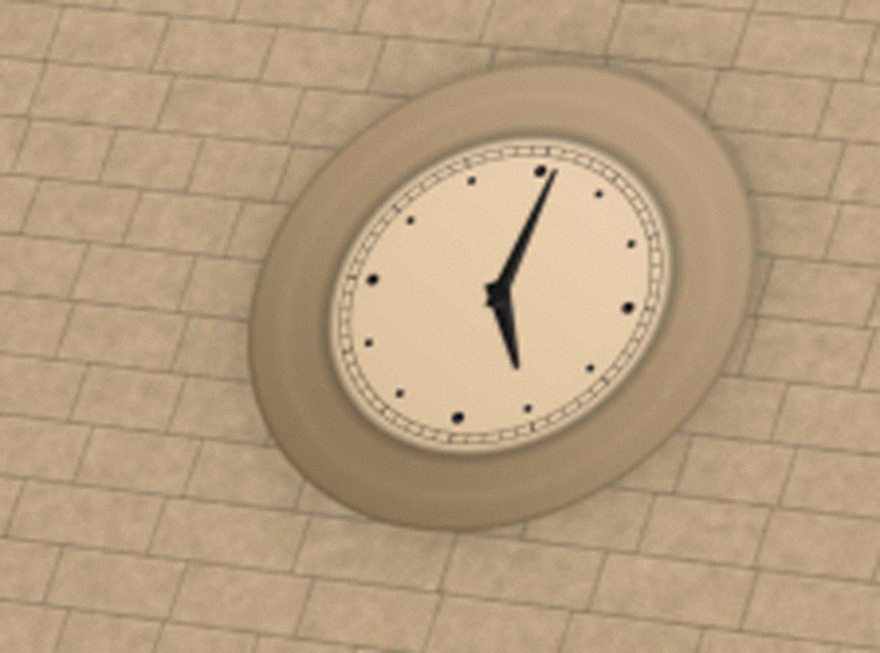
5:01
